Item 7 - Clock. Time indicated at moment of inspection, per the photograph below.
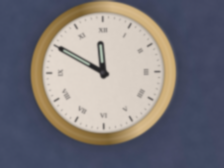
11:50
